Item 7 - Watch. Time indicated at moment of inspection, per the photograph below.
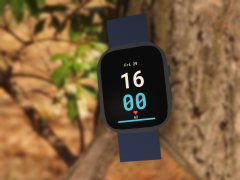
16:00
